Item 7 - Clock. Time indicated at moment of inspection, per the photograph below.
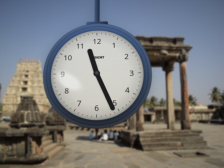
11:26
